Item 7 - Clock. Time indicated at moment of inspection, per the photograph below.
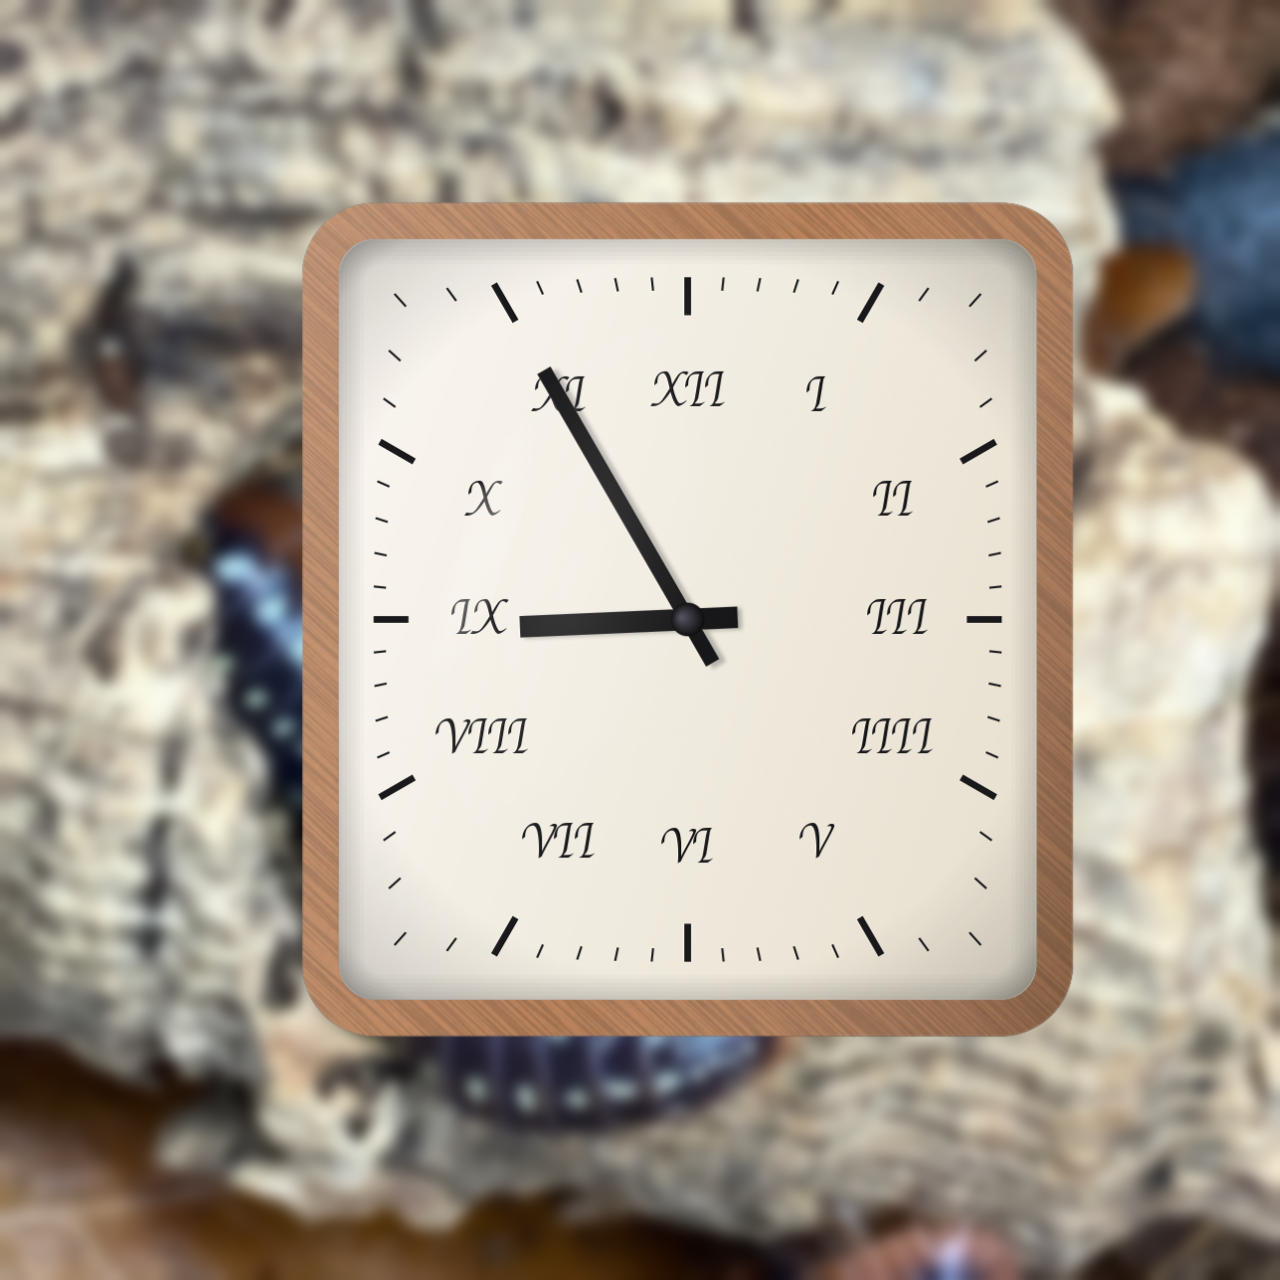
8:55
